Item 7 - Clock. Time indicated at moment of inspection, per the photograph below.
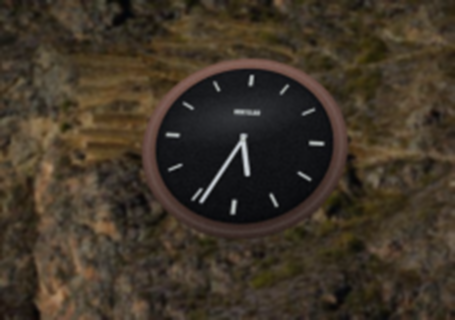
5:34
